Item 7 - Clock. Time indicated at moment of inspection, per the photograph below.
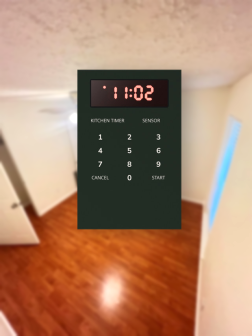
11:02
